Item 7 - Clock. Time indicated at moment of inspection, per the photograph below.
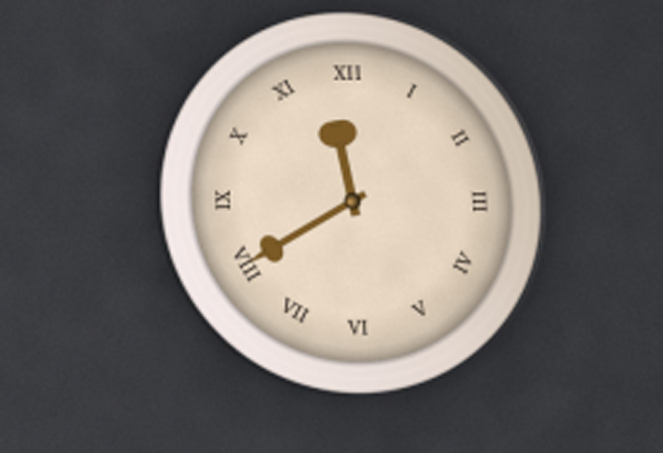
11:40
